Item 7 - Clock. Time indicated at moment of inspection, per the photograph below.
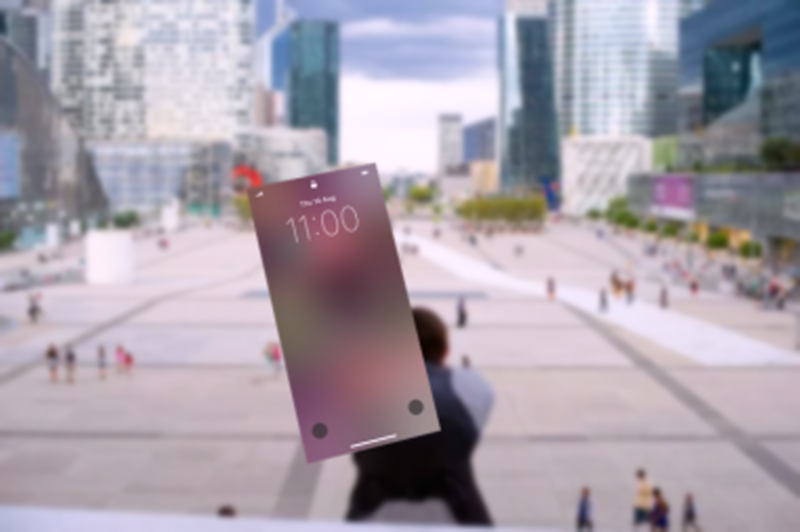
11:00
